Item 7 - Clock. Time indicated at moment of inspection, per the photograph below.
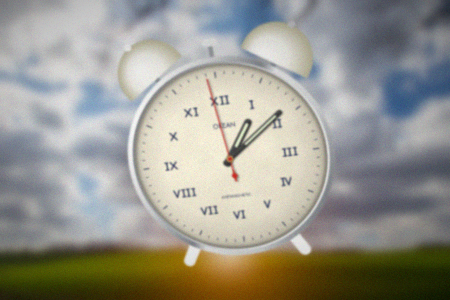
1:08:59
